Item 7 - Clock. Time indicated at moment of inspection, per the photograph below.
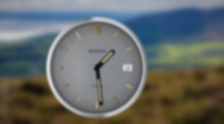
1:29
